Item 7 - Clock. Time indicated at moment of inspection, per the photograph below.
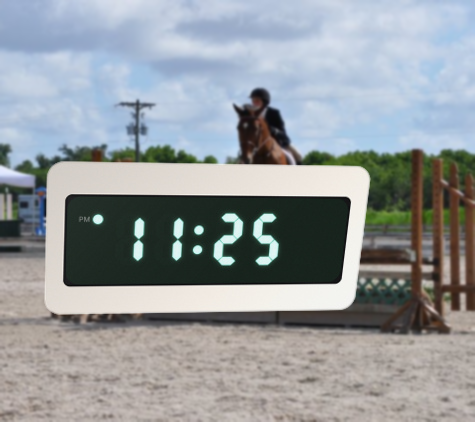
11:25
